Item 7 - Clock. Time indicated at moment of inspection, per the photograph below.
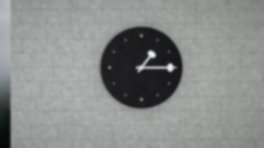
1:15
